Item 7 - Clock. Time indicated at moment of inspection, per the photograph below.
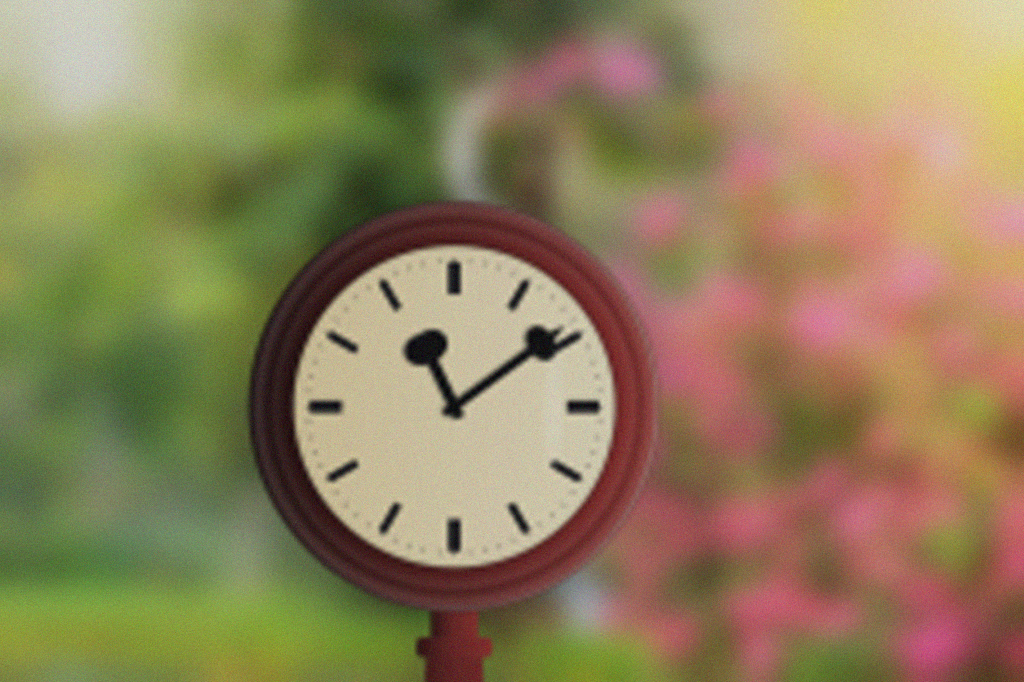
11:09
